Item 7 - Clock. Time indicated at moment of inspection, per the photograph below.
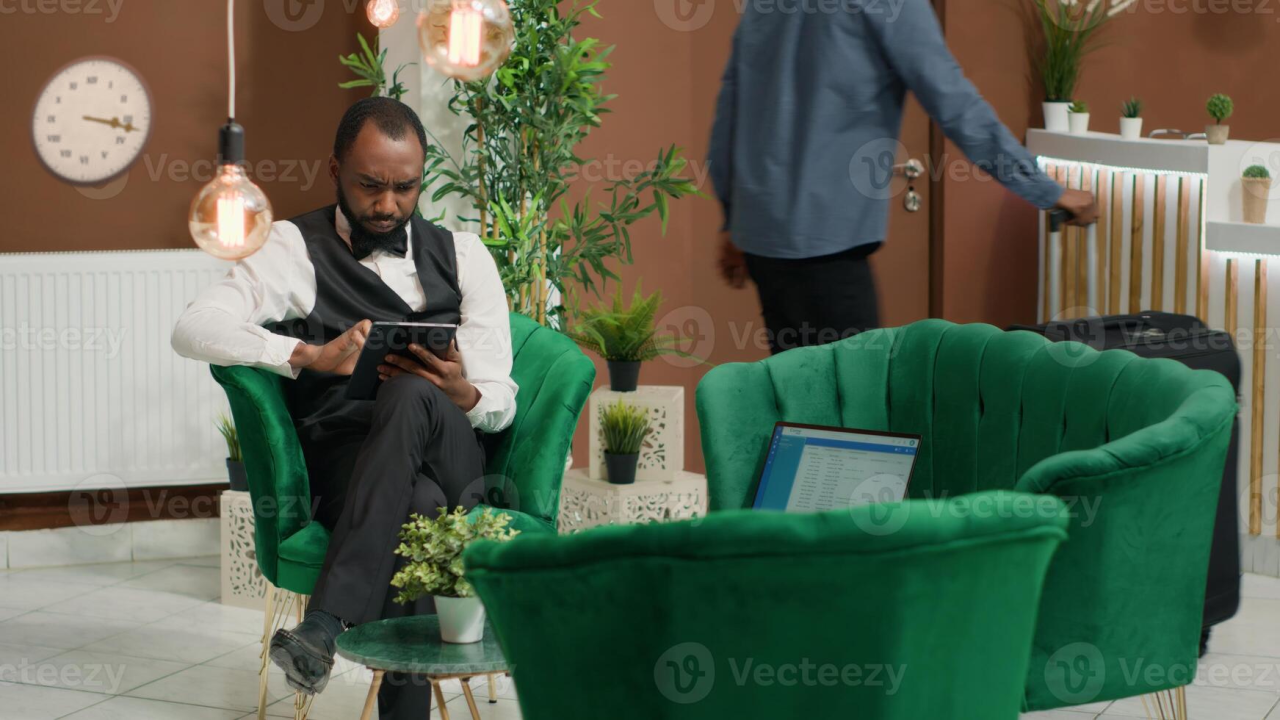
3:17
